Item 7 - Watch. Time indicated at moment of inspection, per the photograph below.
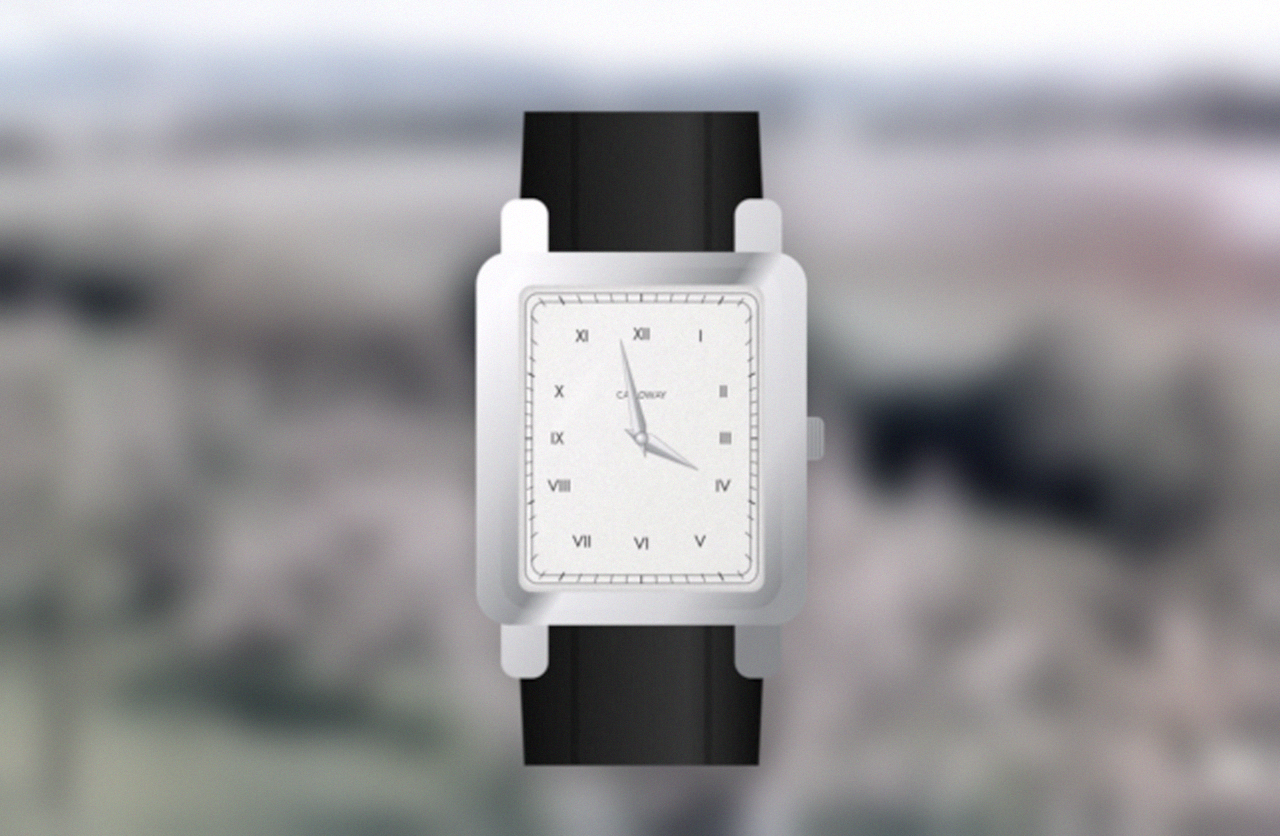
3:58
